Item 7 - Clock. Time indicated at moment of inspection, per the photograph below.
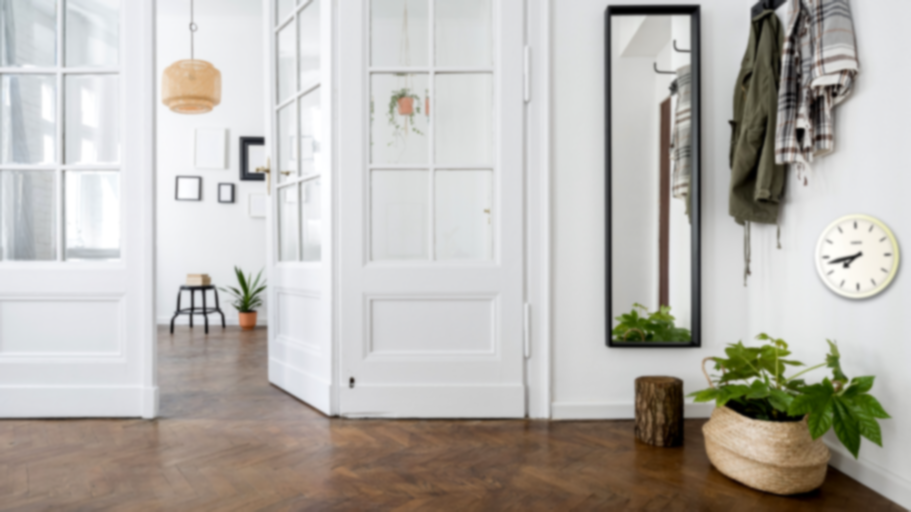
7:43
